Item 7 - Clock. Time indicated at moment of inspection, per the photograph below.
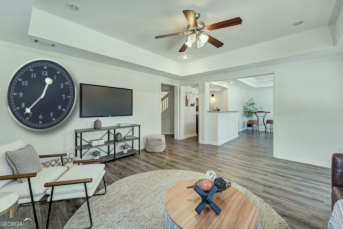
12:37
